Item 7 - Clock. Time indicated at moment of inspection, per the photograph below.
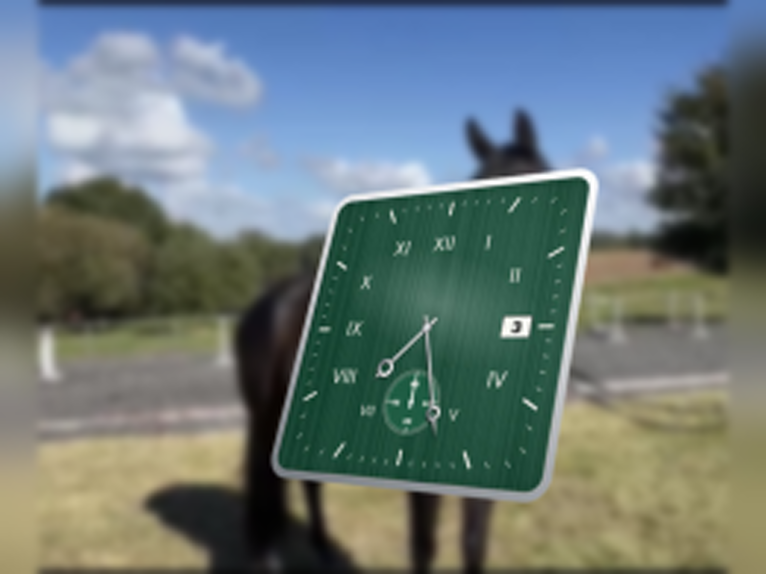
7:27
